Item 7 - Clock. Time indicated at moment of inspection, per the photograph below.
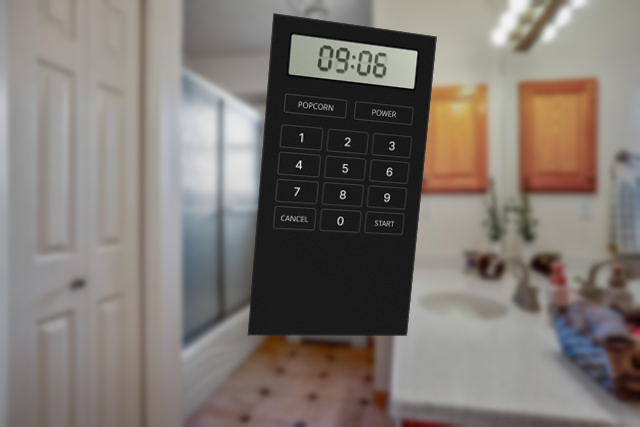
9:06
